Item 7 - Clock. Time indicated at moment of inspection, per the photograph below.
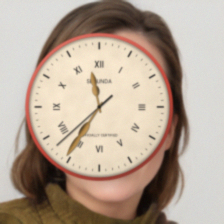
11:35:38
